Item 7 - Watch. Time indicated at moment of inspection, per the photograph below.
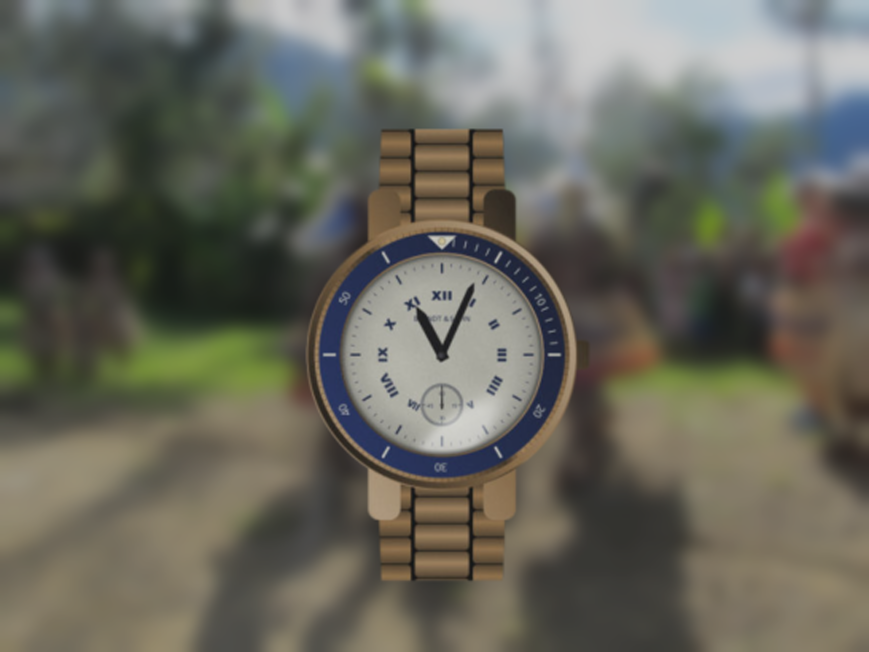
11:04
